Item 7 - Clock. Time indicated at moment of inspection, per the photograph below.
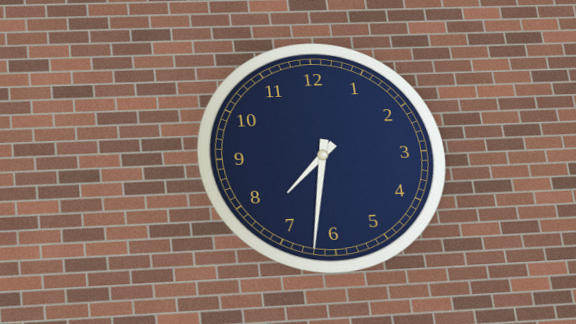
7:32
